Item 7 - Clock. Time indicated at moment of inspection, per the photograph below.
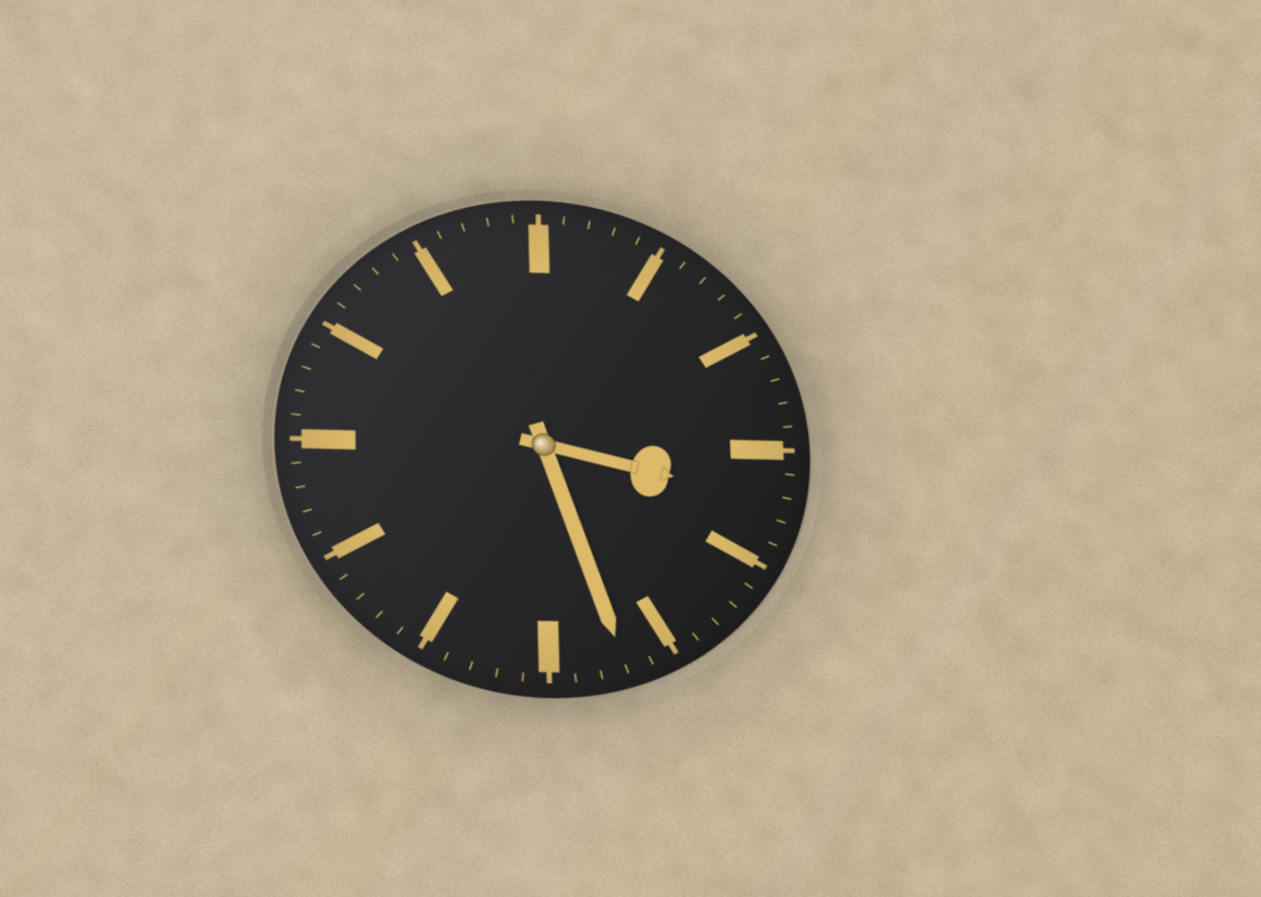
3:27
